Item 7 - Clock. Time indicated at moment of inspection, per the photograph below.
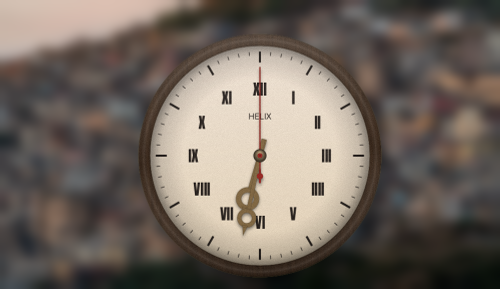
6:32:00
